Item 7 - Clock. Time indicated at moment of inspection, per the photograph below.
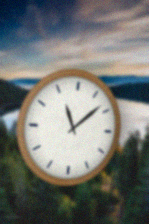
11:08
